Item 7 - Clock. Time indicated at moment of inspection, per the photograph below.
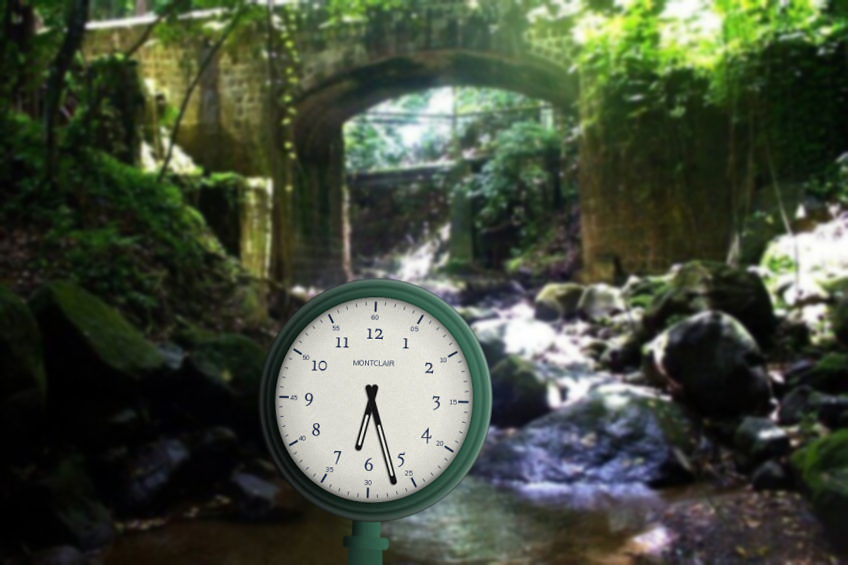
6:27
